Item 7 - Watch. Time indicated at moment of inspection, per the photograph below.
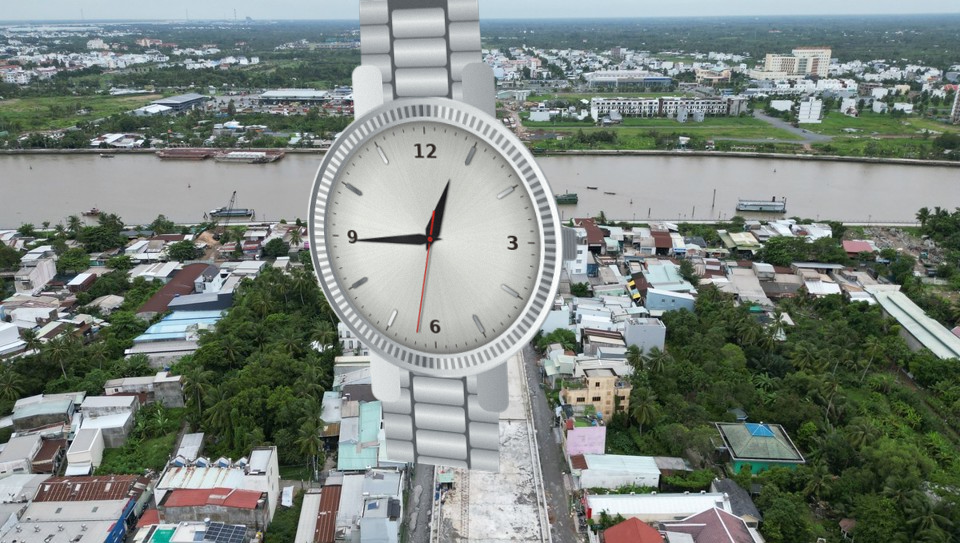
12:44:32
